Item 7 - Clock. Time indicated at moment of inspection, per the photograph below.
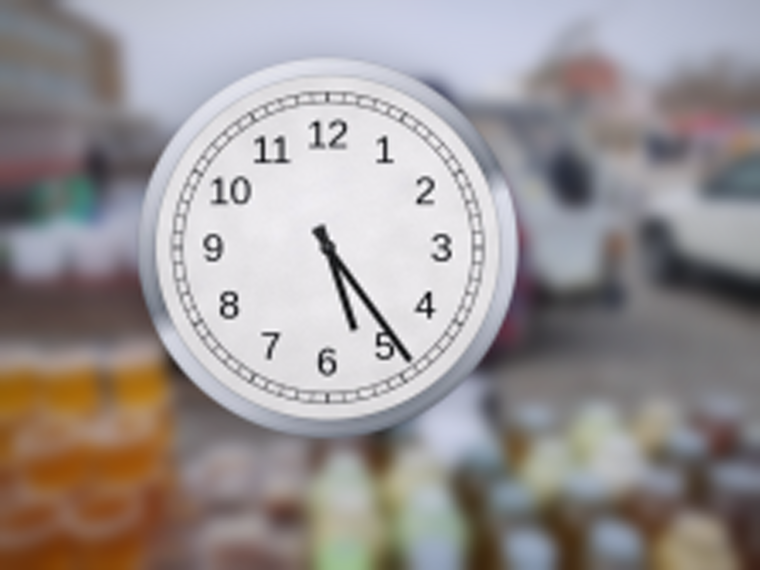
5:24
